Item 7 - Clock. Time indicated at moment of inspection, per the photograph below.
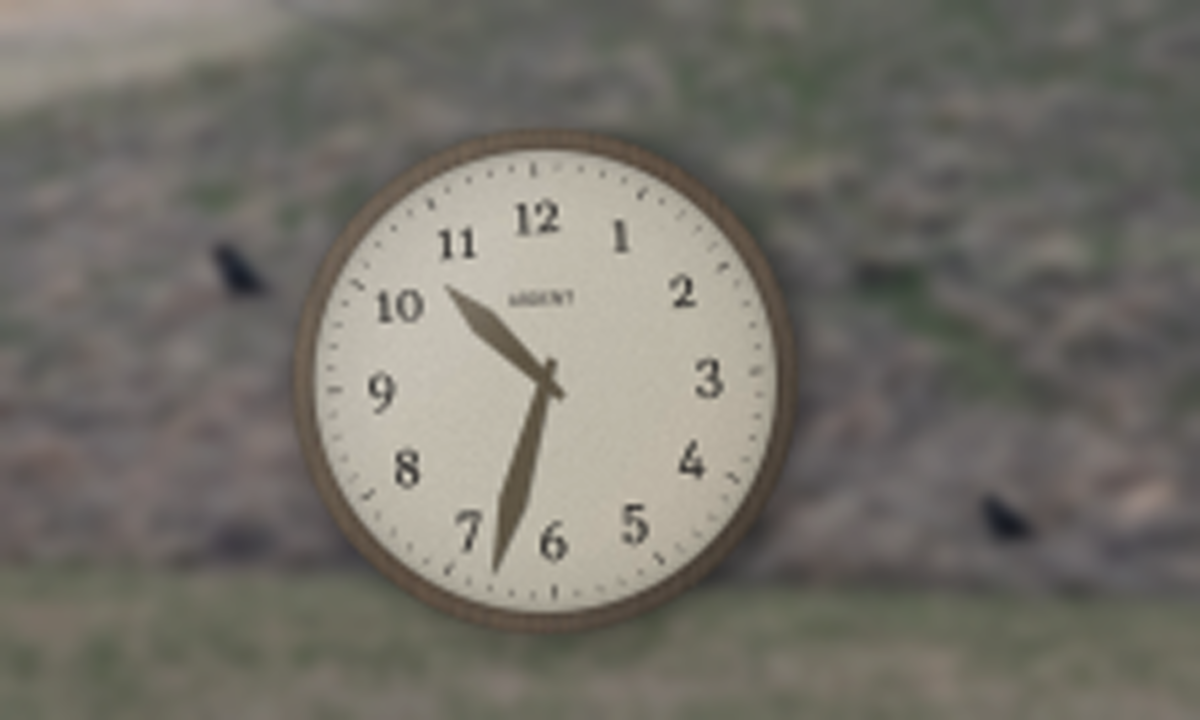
10:33
